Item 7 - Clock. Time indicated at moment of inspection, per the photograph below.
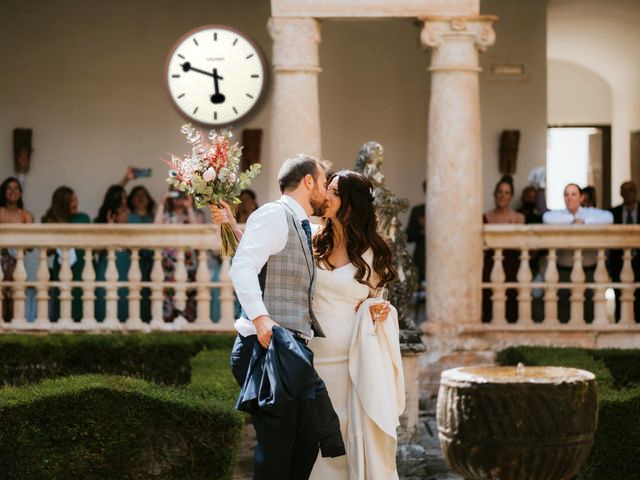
5:48
